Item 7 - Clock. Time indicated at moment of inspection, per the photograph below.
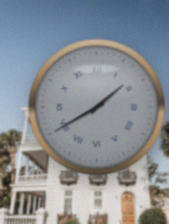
1:40
